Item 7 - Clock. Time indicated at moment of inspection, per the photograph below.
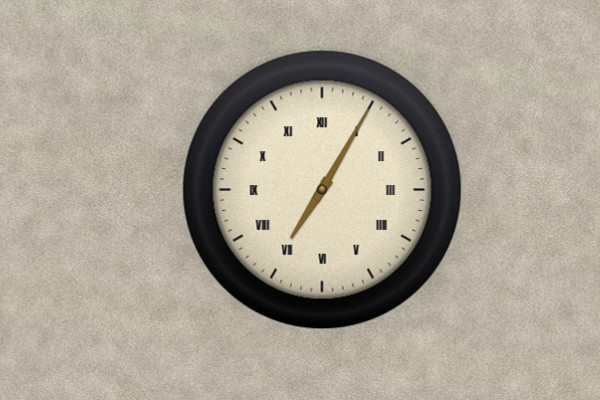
7:05
